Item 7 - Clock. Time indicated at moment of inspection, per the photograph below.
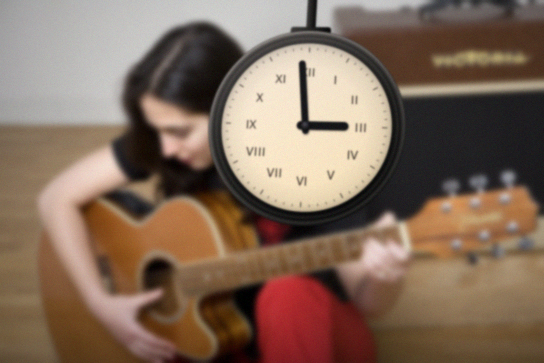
2:59
